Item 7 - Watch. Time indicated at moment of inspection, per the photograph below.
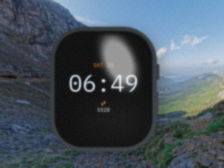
6:49
